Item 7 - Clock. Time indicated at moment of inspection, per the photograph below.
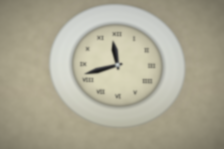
11:42
